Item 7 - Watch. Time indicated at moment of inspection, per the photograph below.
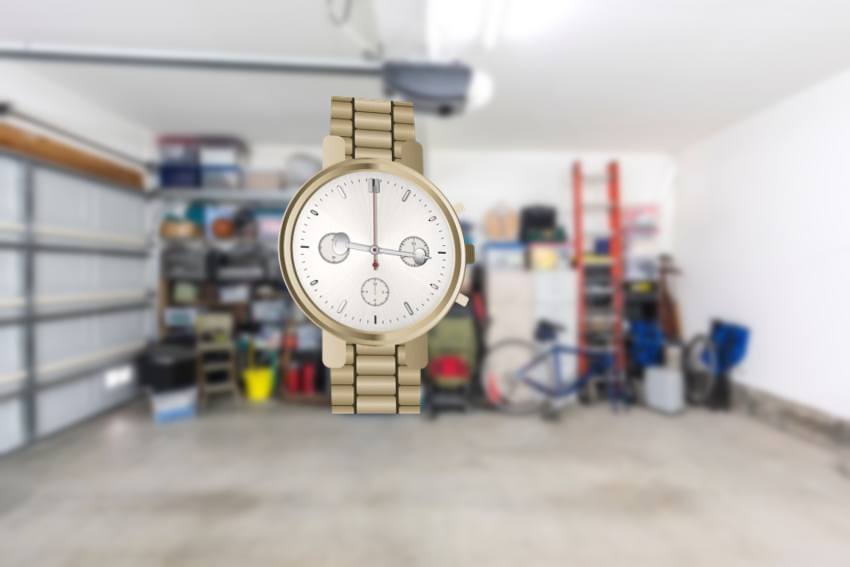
9:16
